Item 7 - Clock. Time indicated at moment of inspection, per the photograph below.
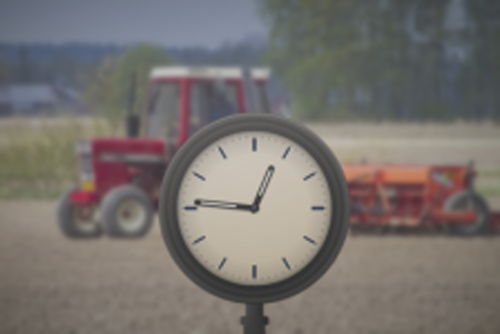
12:46
